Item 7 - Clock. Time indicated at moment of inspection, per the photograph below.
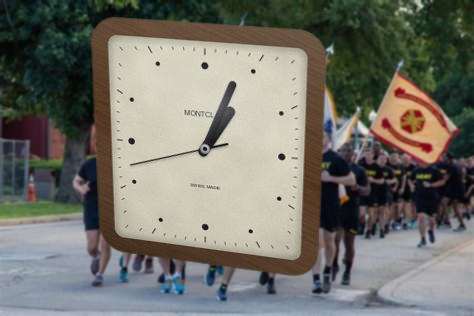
1:03:42
